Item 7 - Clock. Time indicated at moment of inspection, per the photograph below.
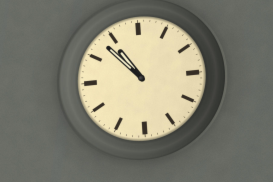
10:53
